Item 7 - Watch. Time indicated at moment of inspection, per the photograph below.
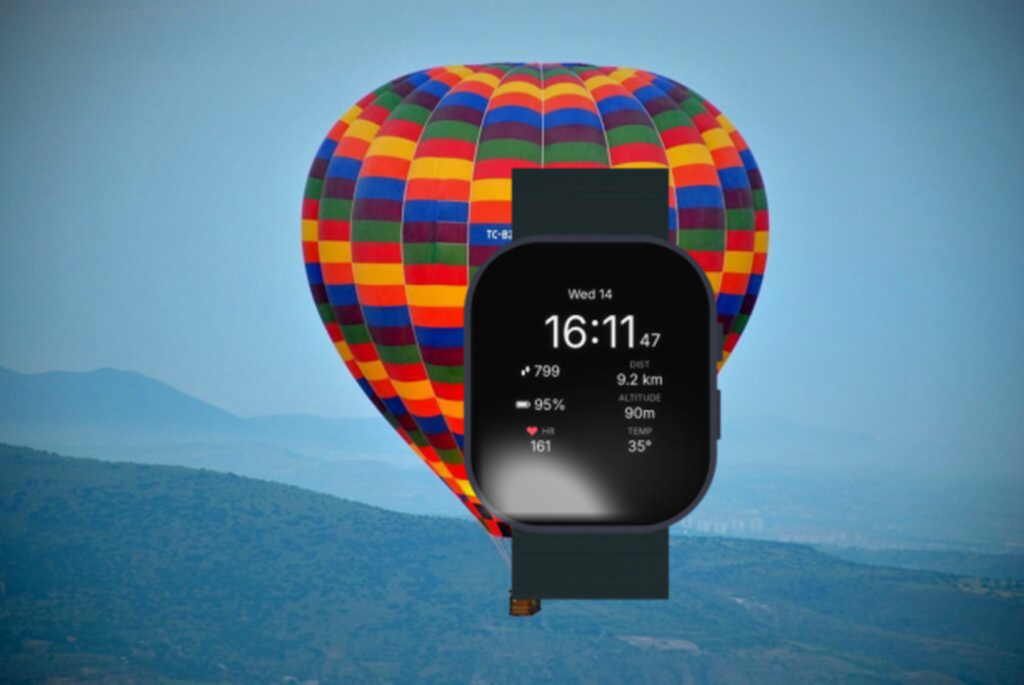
16:11:47
